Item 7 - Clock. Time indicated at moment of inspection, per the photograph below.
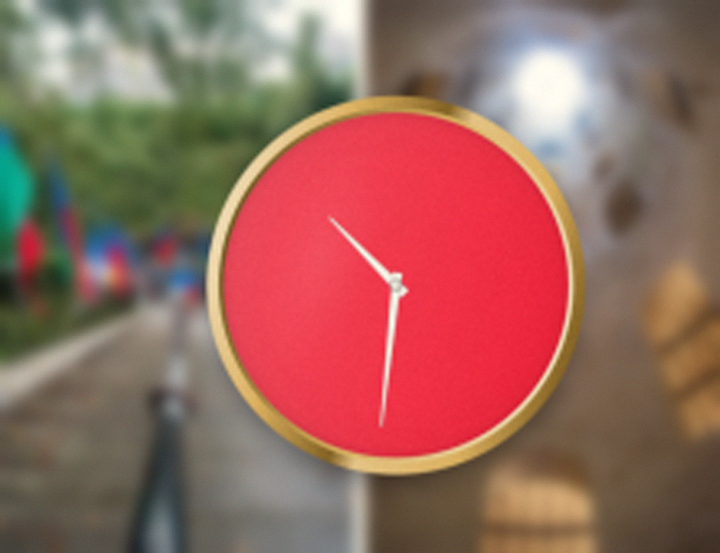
10:31
